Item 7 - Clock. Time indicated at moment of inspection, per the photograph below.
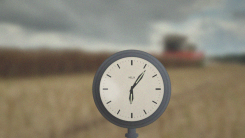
6:06
